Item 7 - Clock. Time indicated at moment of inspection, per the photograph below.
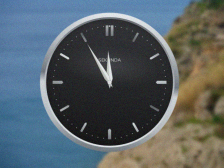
11:55
